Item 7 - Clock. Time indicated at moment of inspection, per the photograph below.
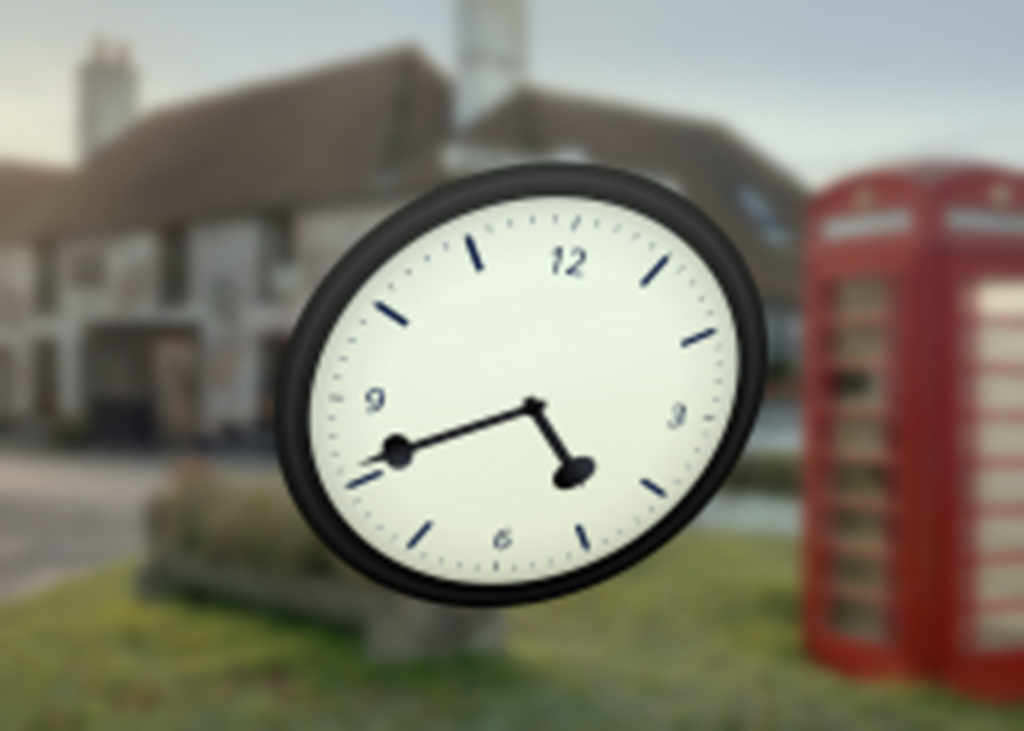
4:41
